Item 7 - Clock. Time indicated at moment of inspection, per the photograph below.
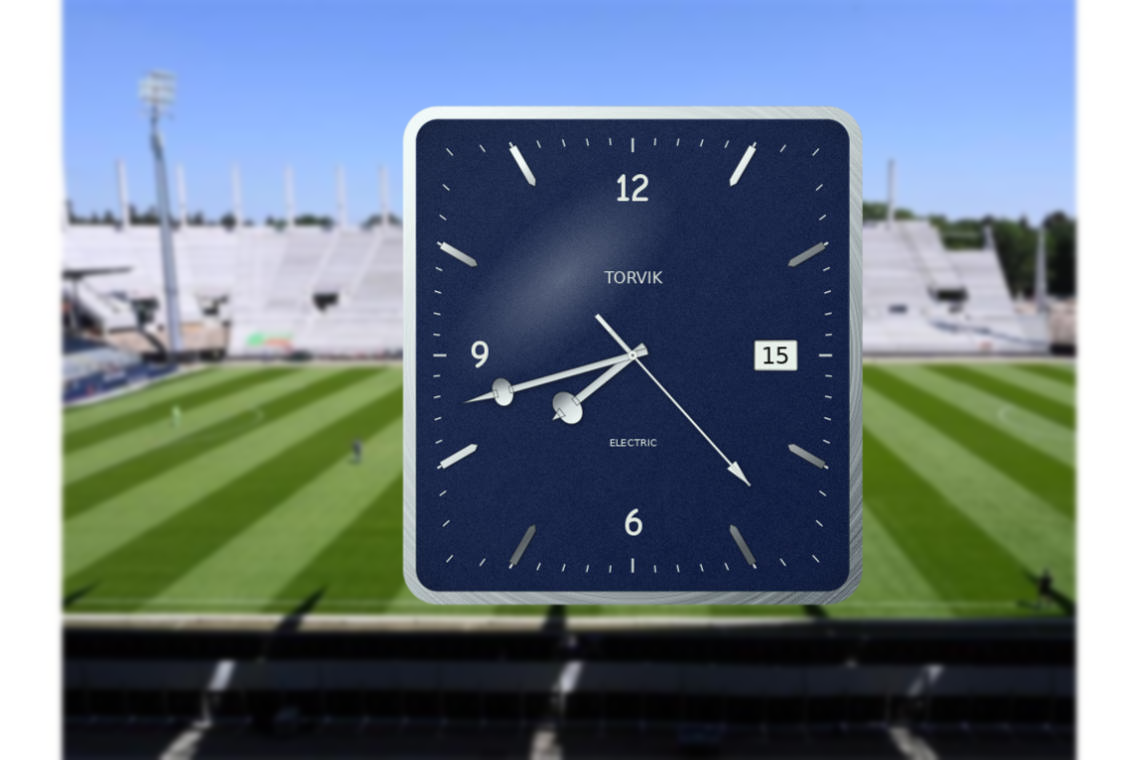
7:42:23
